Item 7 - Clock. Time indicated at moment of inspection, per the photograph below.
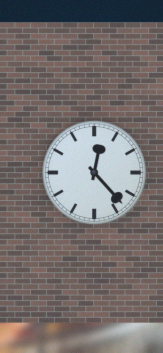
12:23
